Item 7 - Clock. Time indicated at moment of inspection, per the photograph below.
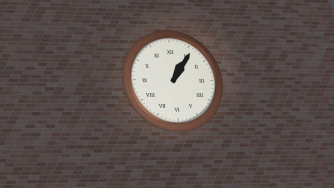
1:06
